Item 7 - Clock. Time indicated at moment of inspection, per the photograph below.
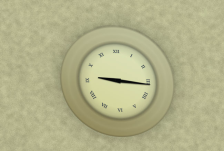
9:16
